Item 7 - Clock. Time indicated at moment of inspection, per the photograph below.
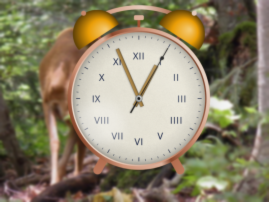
12:56:05
